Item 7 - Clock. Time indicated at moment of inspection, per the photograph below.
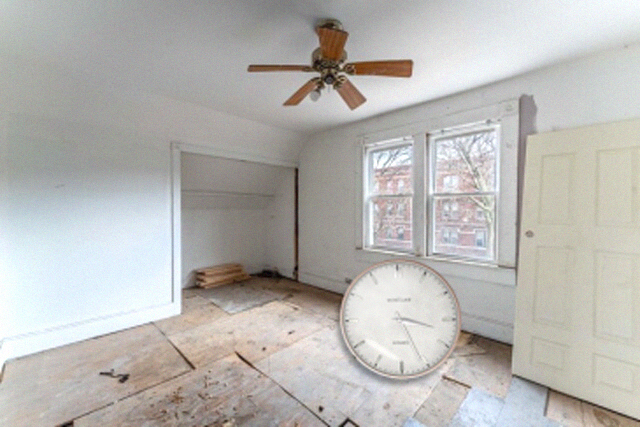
3:26
